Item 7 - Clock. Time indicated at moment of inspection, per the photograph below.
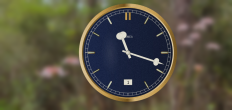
11:18
